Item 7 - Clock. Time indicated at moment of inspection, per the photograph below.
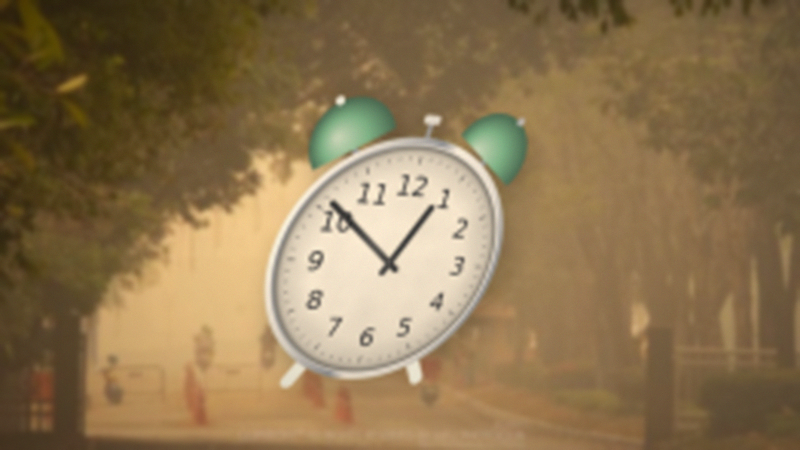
12:51
